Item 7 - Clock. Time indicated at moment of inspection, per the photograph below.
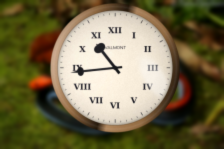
10:44
